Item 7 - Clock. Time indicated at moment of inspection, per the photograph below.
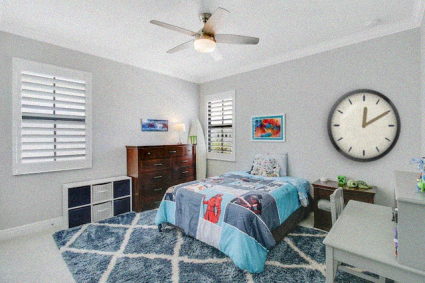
12:10
